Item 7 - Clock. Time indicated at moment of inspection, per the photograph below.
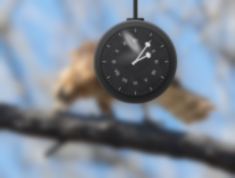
2:06
